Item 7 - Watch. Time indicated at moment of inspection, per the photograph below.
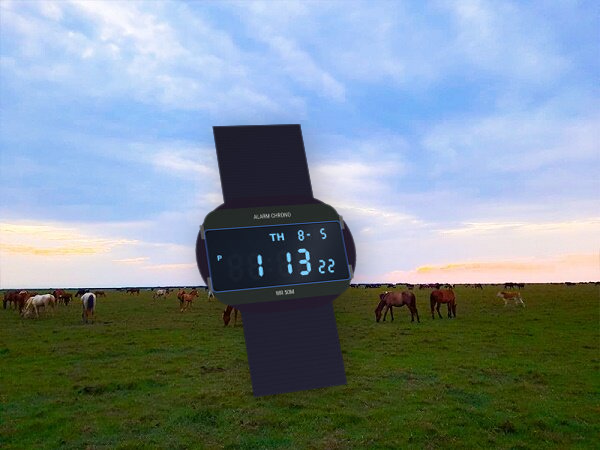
1:13:22
